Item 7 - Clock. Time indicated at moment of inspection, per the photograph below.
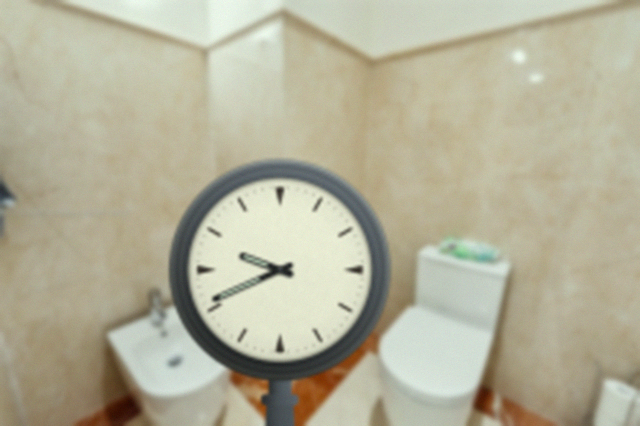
9:41
